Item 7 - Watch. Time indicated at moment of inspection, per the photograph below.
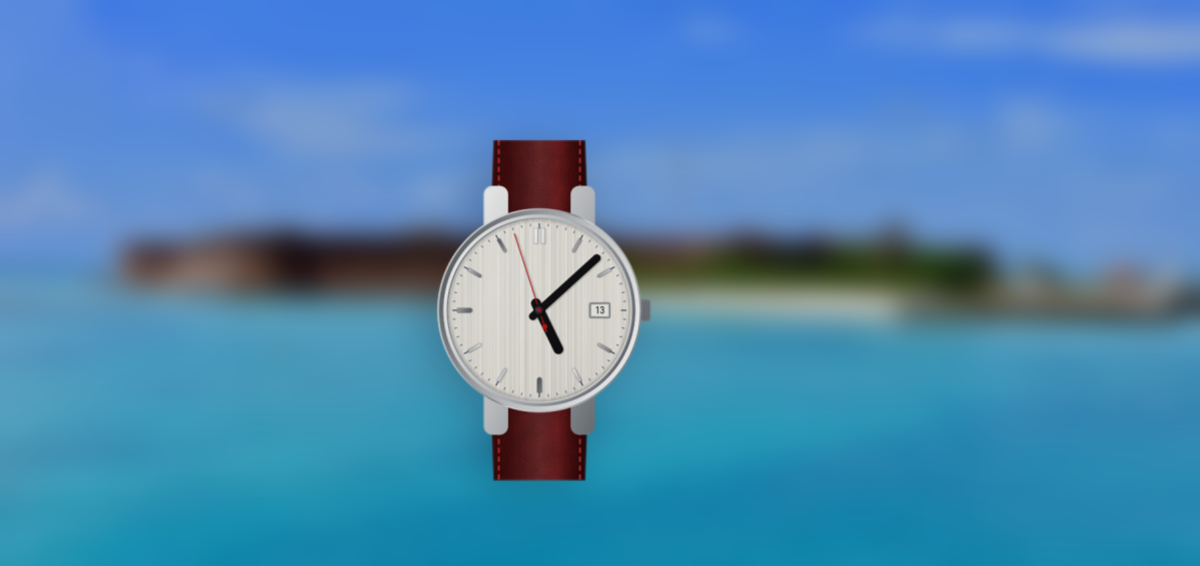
5:07:57
